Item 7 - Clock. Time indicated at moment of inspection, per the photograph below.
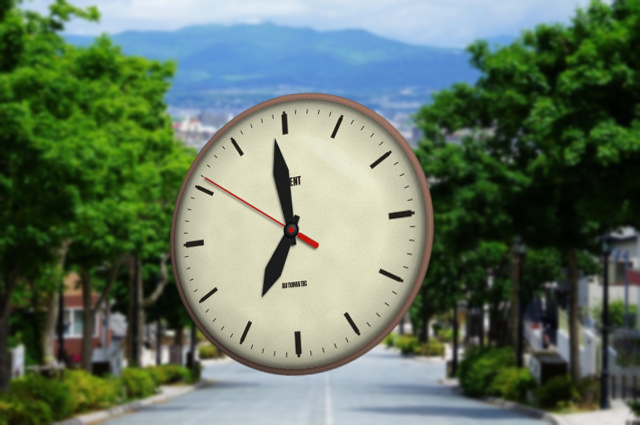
6:58:51
